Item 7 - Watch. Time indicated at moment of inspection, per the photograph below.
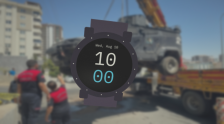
10:00
